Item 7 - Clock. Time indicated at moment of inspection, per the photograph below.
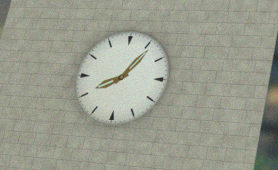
8:06
